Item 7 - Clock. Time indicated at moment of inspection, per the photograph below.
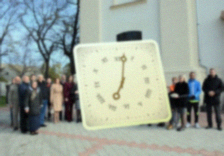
7:02
